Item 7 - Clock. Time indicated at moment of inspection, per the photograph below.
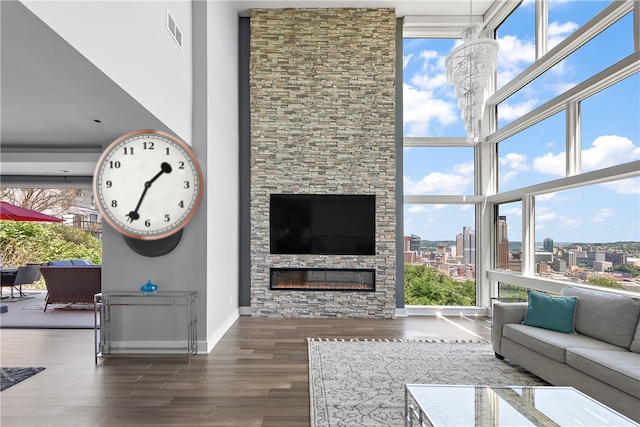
1:34
